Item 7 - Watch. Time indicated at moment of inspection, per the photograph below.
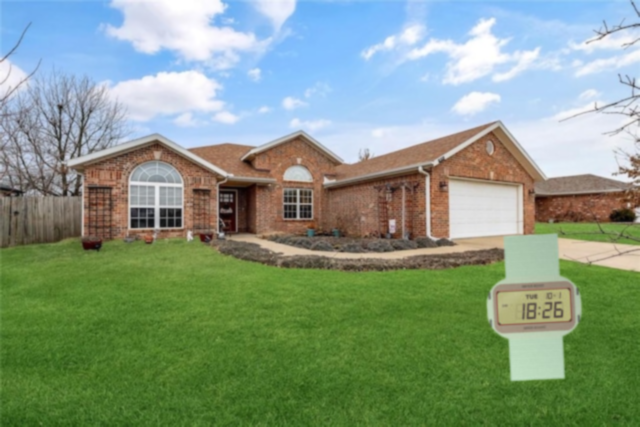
18:26
